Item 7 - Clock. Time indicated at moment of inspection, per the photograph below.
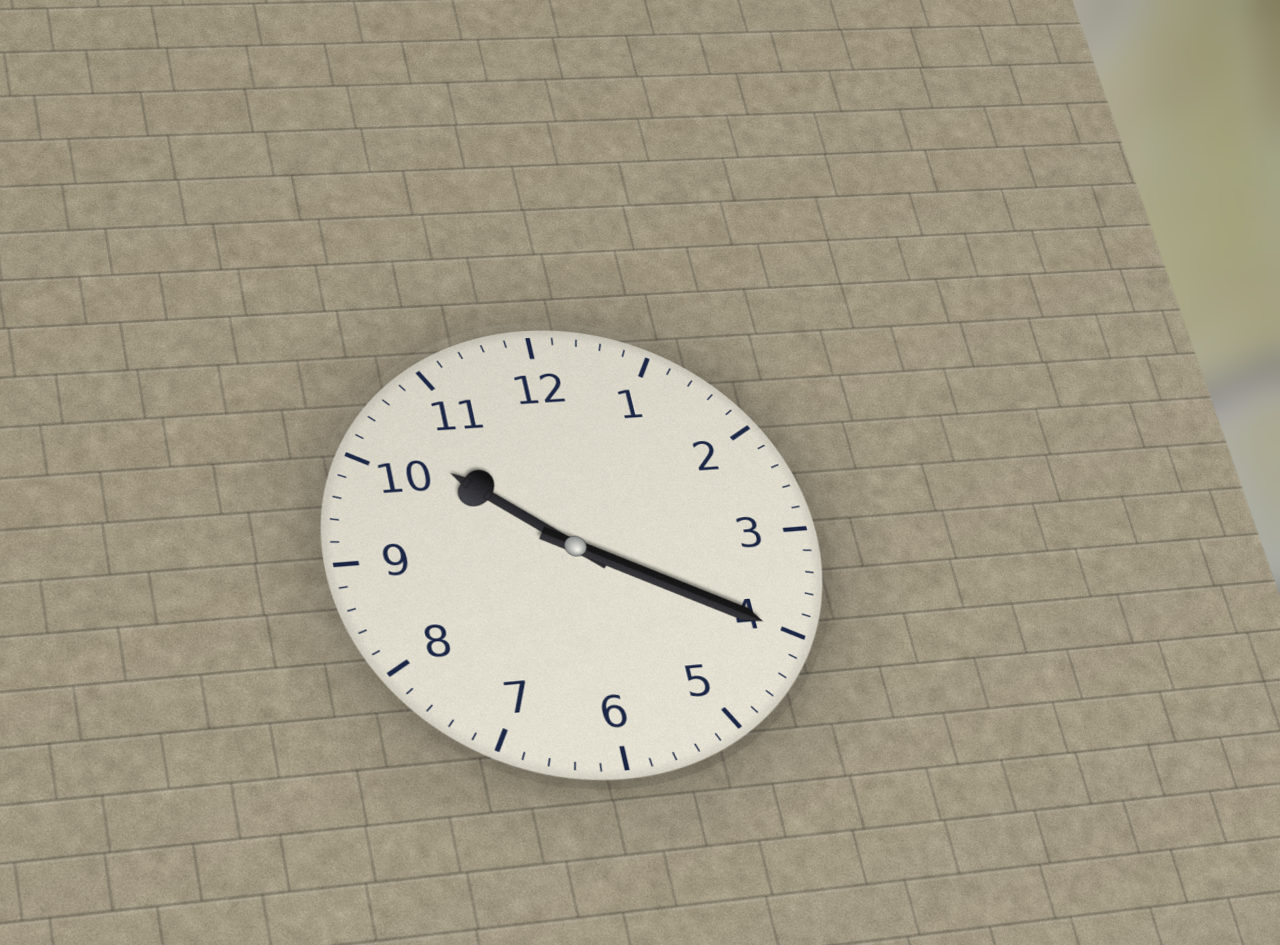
10:20
